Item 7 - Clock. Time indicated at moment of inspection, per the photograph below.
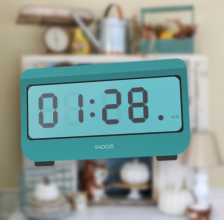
1:28
